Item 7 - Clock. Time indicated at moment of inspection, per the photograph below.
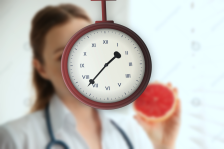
1:37
